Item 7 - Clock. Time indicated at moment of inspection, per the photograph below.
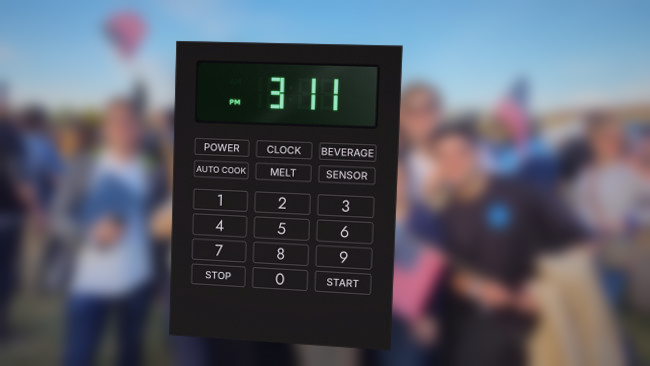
3:11
